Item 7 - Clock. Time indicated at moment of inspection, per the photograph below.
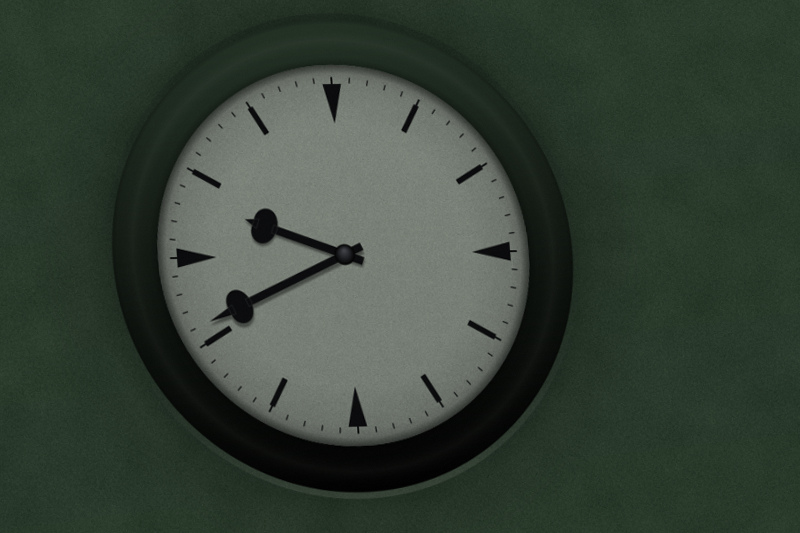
9:41
